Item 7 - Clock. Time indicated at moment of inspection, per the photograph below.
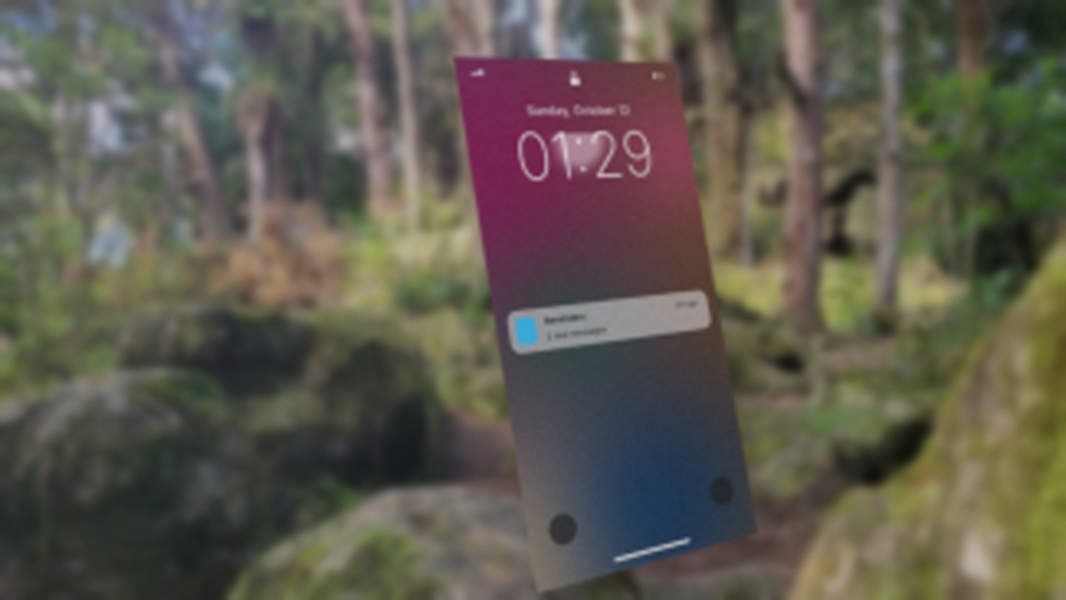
1:29
